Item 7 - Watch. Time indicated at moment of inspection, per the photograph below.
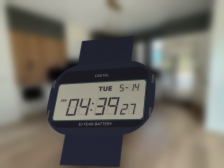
4:39:27
